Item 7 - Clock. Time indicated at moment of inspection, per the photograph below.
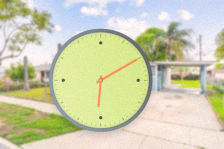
6:10
